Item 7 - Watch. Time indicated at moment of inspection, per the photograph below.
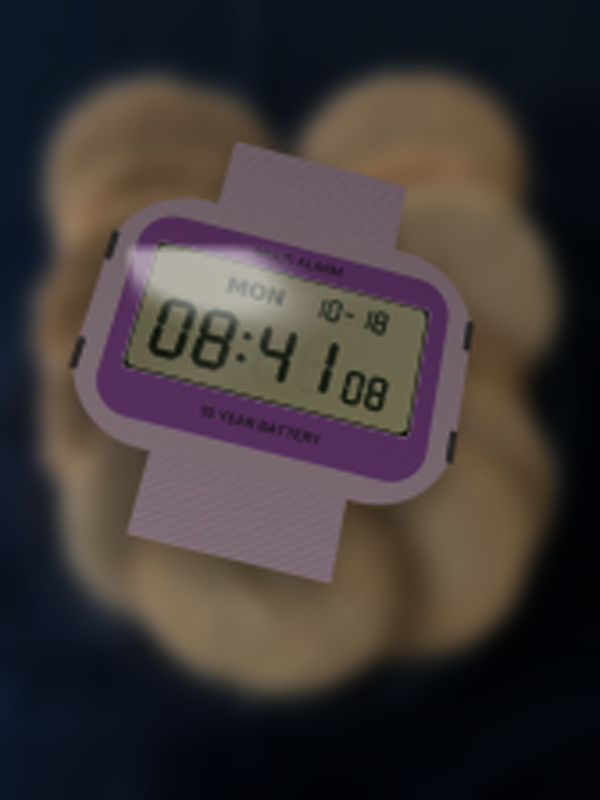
8:41:08
